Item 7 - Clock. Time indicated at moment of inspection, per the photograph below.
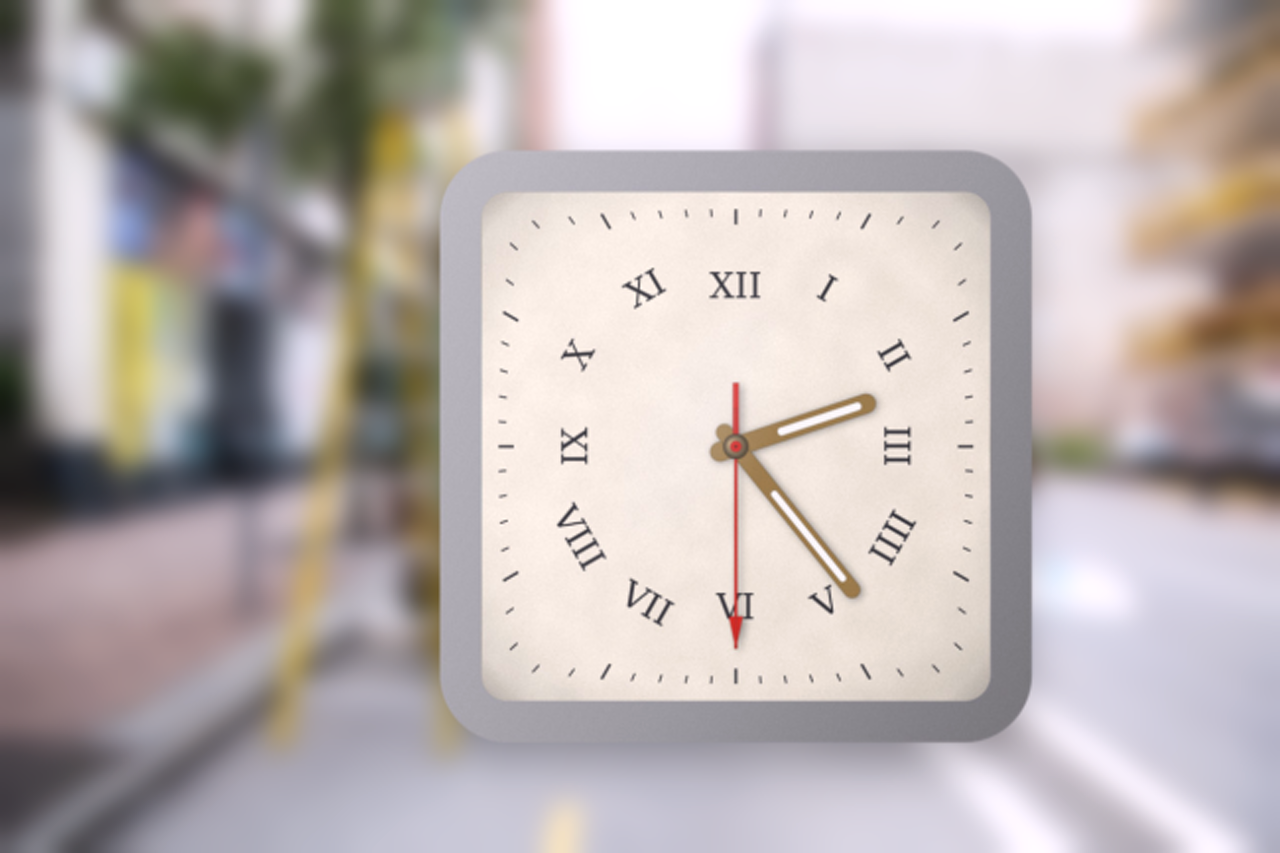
2:23:30
